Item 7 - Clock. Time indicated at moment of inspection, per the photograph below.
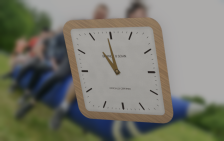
10:59
